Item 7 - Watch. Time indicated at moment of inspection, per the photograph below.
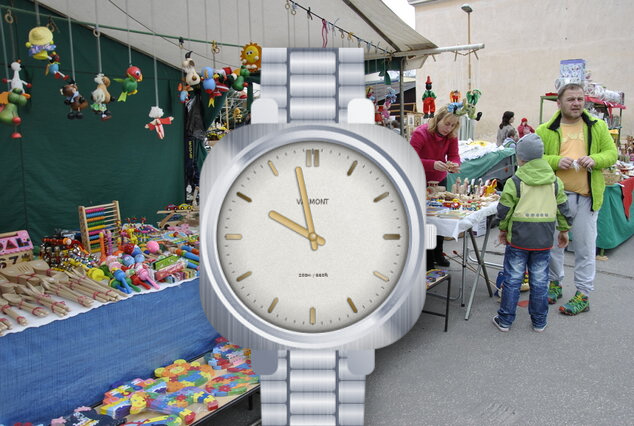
9:58
